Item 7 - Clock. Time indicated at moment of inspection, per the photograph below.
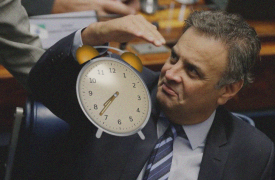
7:37
